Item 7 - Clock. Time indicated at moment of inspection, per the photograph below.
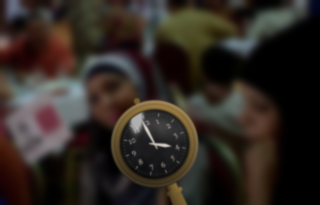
3:59
